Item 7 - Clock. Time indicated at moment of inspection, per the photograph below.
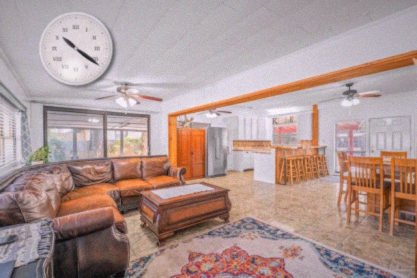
10:21
